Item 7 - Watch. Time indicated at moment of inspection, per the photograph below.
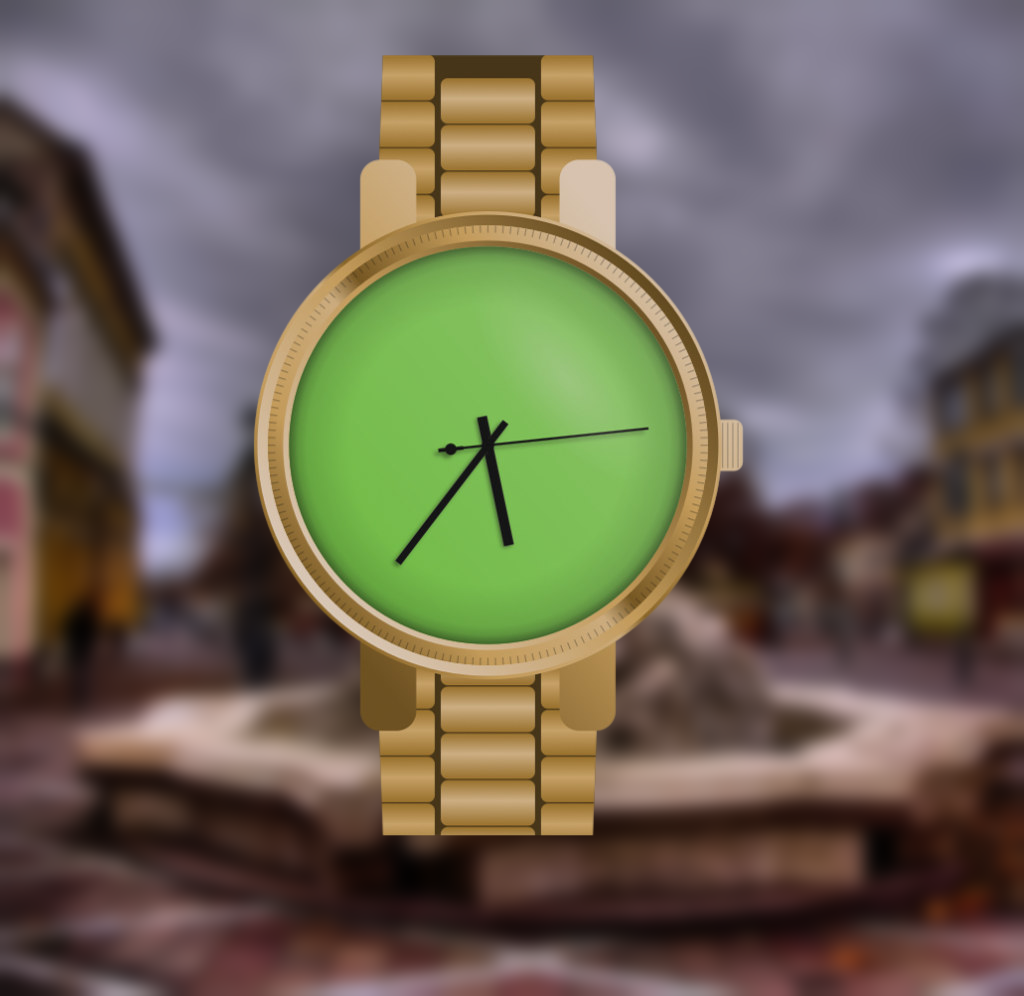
5:36:14
